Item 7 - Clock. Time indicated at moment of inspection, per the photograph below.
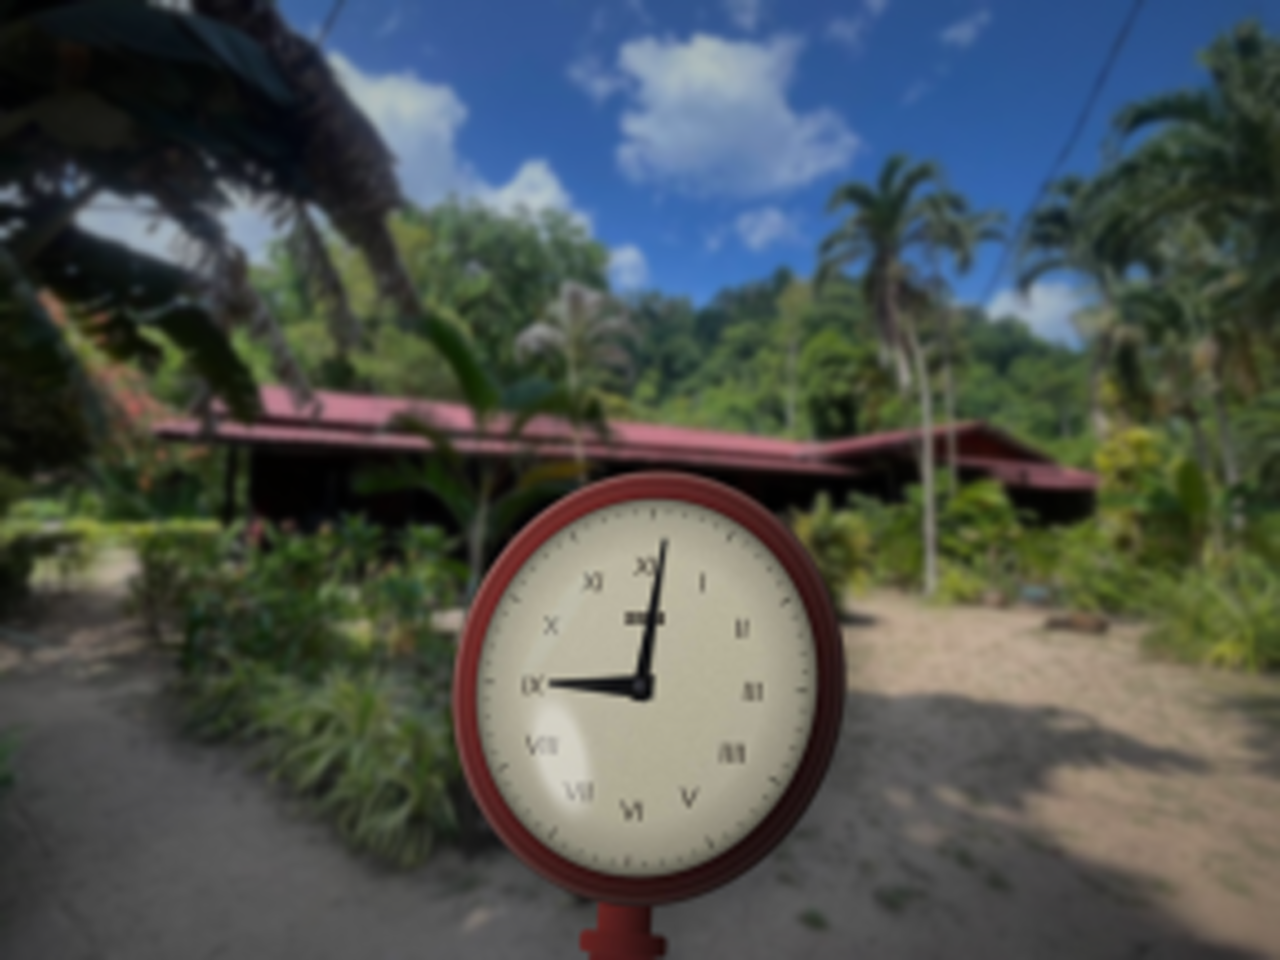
9:01
